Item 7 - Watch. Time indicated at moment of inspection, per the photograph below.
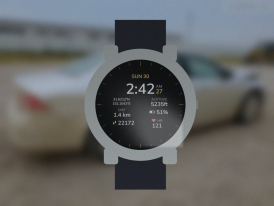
2:42
